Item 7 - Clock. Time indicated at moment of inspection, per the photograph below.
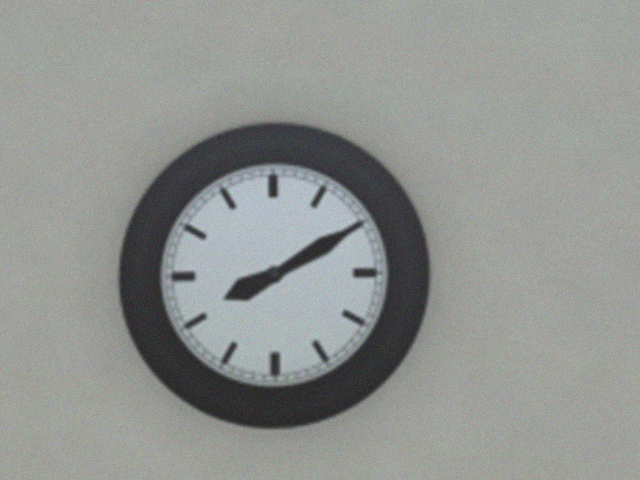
8:10
